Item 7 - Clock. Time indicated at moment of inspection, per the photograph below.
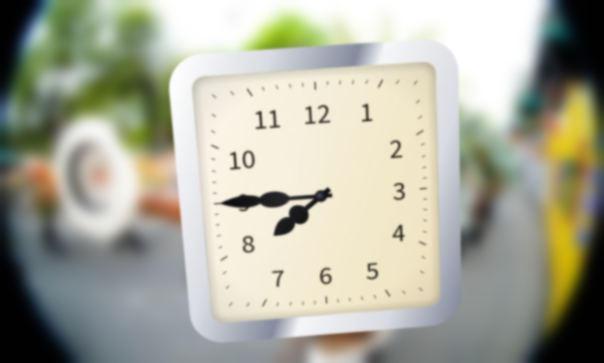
7:45
